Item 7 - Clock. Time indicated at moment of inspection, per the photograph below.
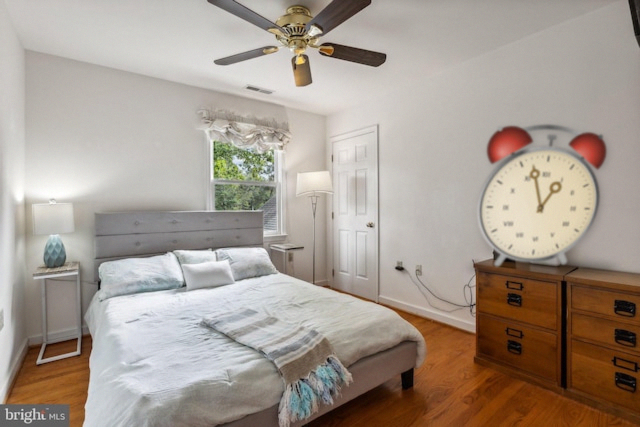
12:57
